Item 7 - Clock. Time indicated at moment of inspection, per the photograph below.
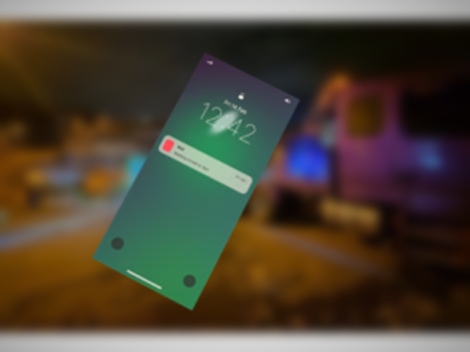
12:42
